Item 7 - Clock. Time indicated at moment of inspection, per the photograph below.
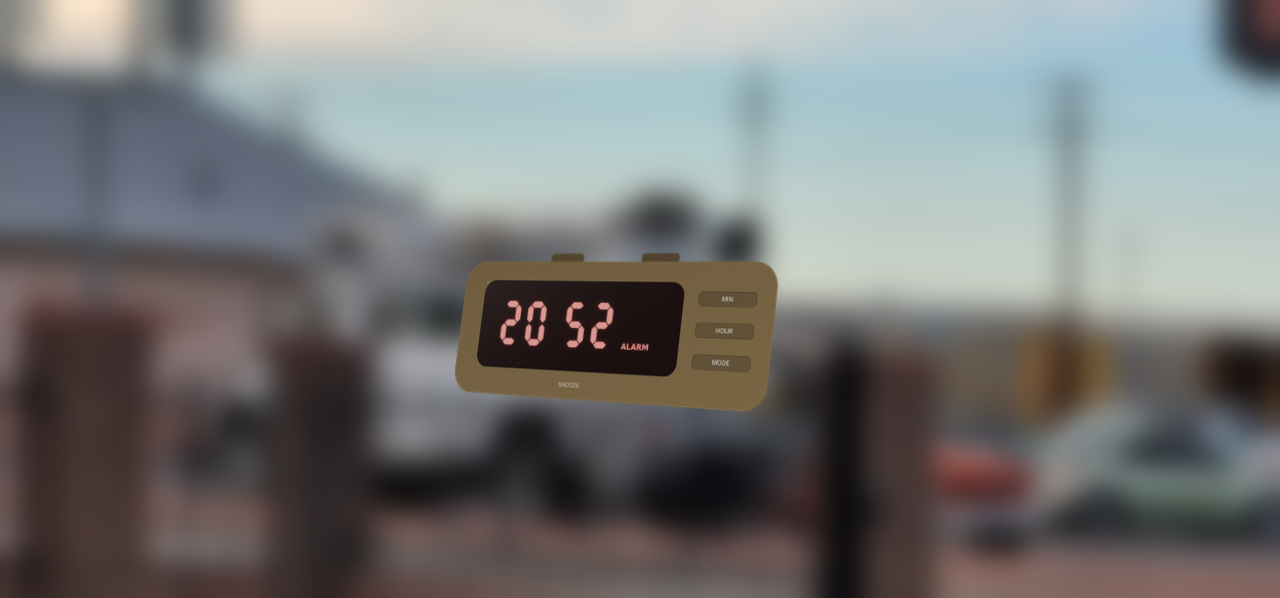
20:52
